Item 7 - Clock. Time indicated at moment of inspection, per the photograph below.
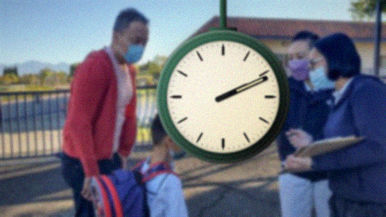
2:11
